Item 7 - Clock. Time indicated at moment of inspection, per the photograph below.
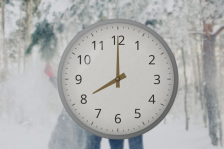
8:00
